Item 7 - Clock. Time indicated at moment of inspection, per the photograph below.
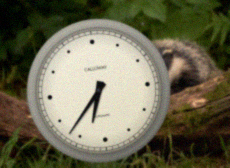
6:37
